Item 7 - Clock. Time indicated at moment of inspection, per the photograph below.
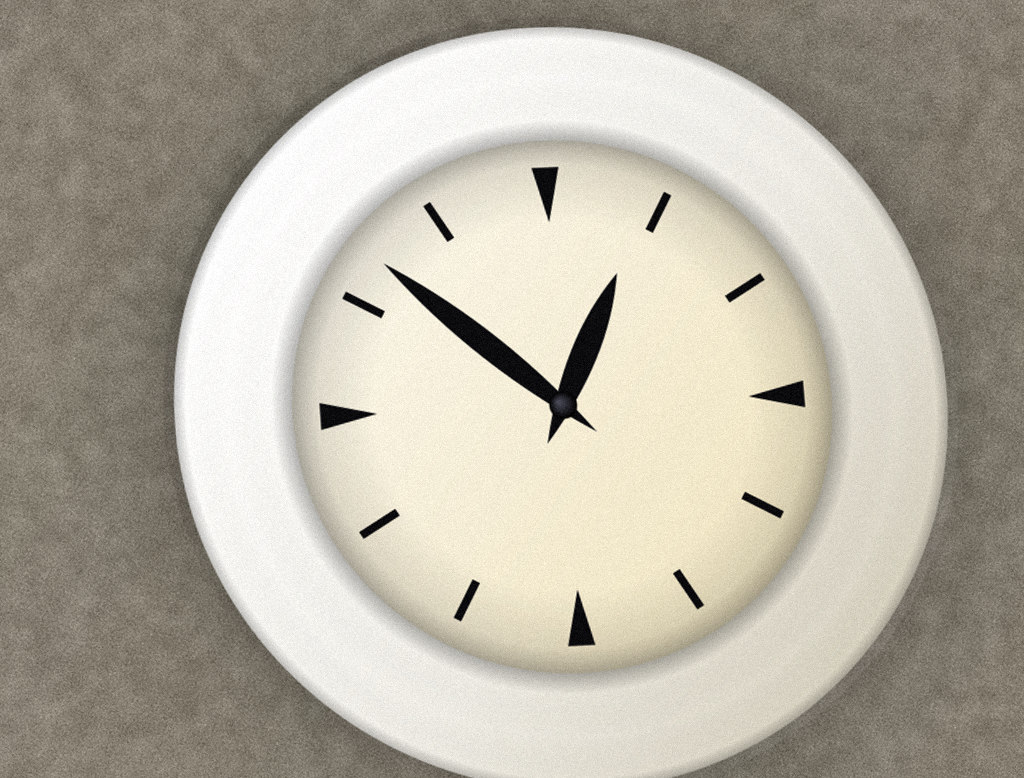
12:52
